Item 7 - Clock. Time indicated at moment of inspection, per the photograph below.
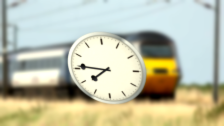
7:46
